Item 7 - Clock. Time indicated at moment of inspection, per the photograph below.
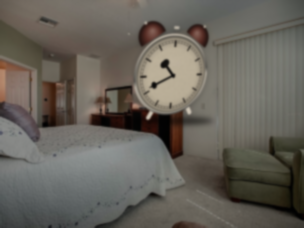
10:41
